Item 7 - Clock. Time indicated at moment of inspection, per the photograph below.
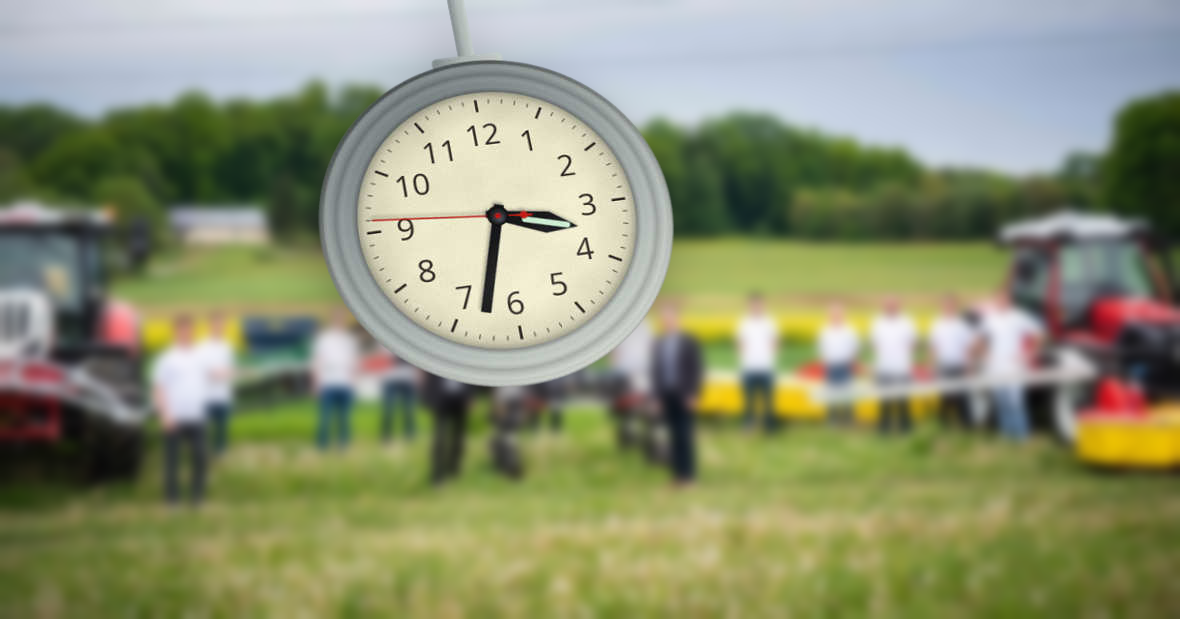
3:32:46
